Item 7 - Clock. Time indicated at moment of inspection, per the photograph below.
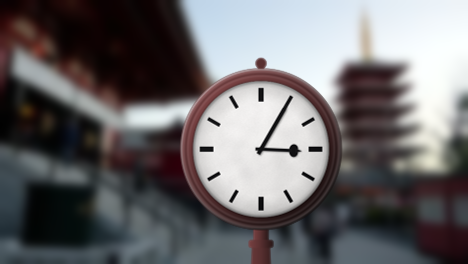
3:05
